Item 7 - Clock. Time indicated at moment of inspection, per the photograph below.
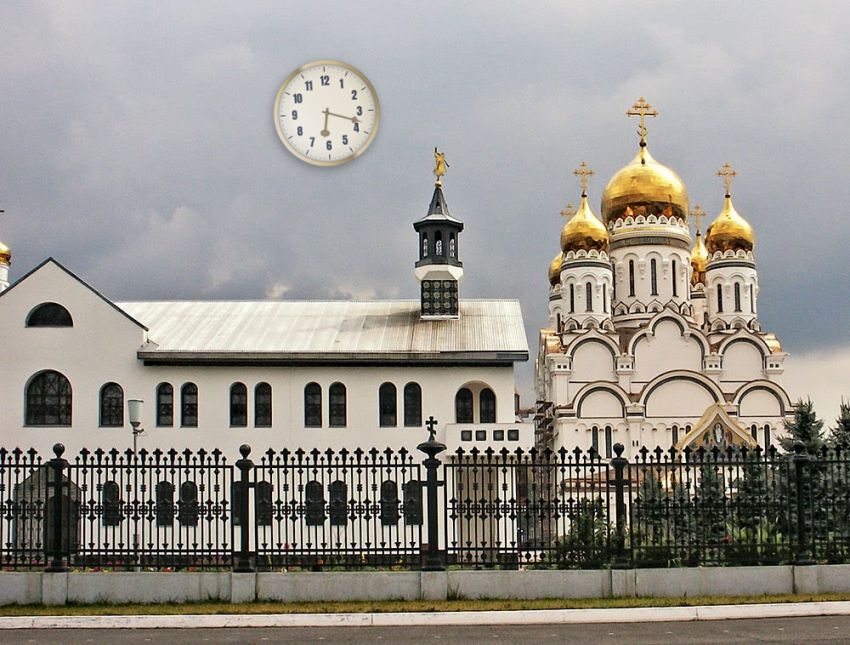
6:18
